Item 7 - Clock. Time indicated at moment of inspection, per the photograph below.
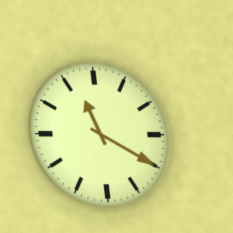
11:20
